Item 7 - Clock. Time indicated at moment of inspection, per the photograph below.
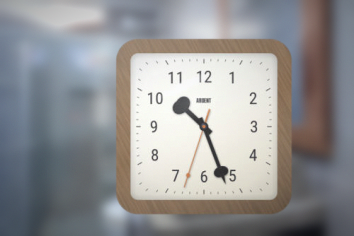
10:26:33
